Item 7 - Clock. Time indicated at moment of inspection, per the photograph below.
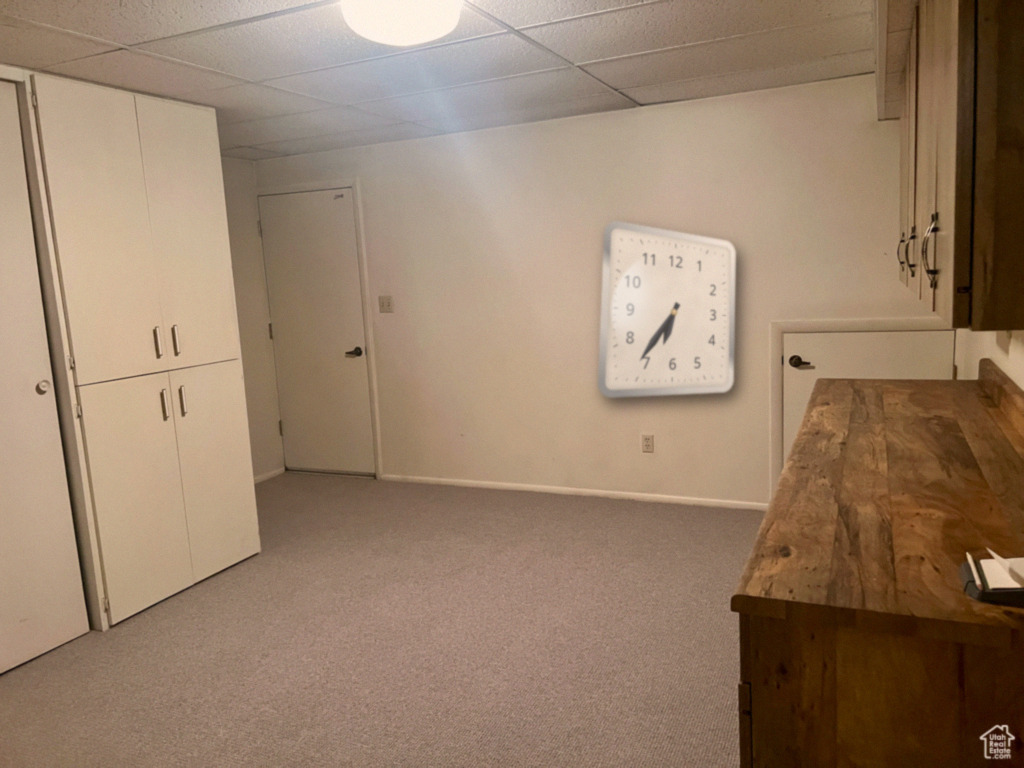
6:36
